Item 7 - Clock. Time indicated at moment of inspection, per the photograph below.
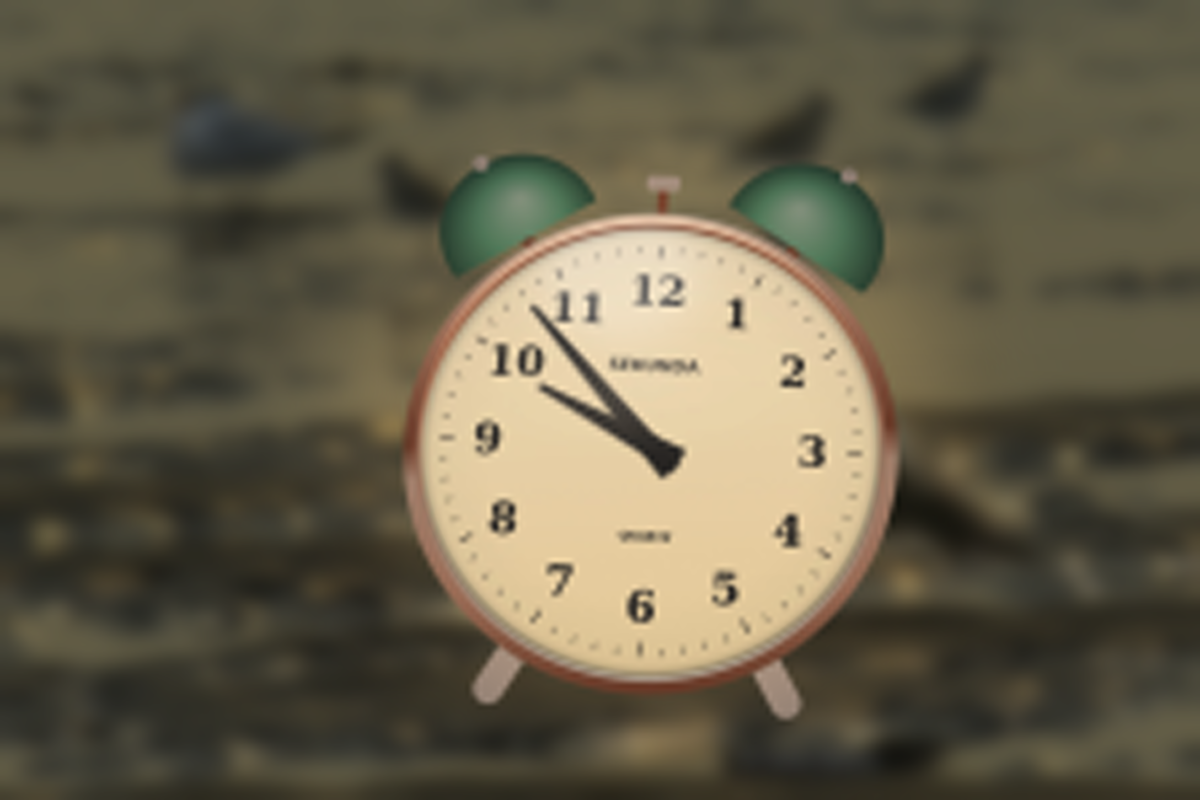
9:53
